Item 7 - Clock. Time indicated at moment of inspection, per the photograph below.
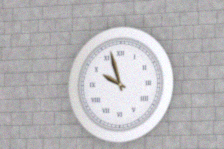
9:57
